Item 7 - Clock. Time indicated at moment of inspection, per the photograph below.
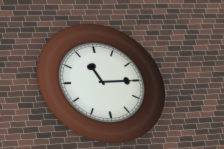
11:15
